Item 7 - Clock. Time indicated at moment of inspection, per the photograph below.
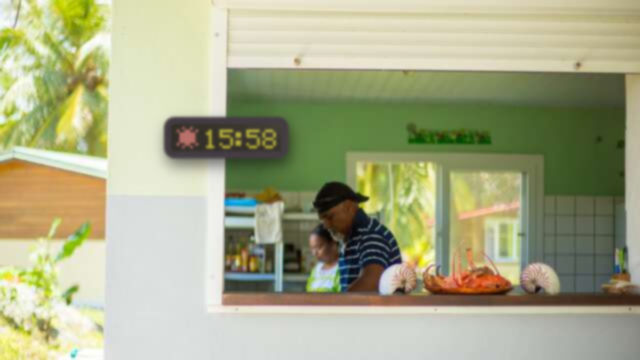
15:58
